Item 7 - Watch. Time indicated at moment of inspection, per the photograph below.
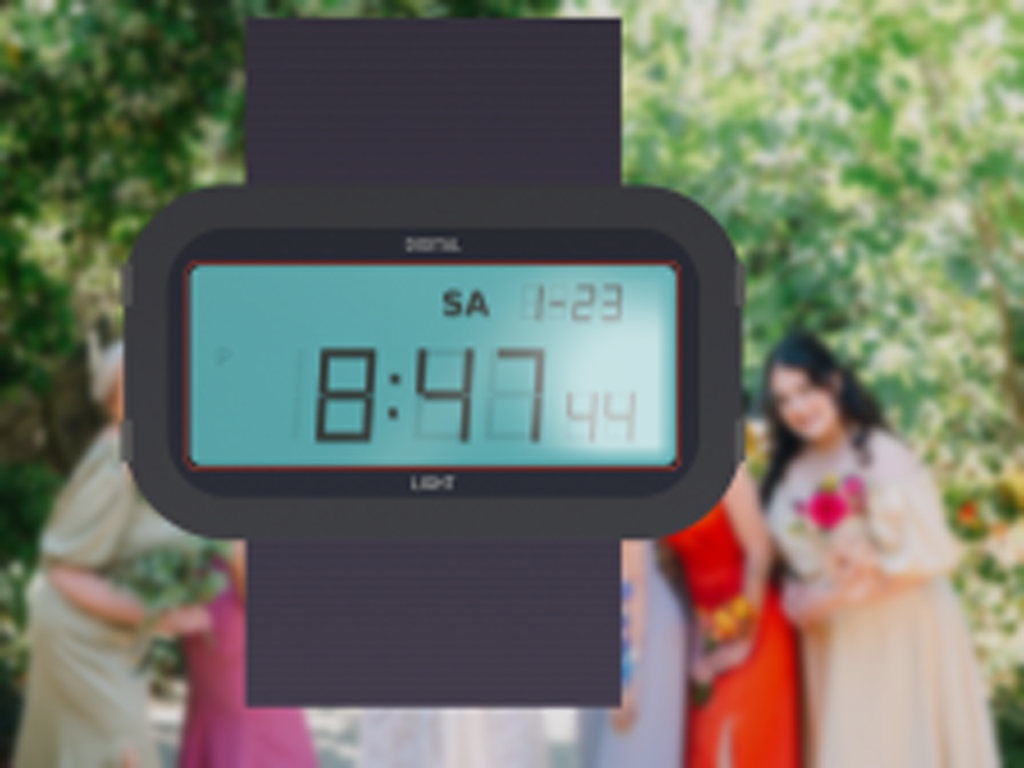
8:47:44
